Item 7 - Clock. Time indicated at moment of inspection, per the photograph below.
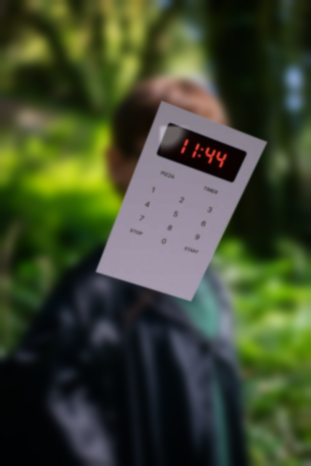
11:44
